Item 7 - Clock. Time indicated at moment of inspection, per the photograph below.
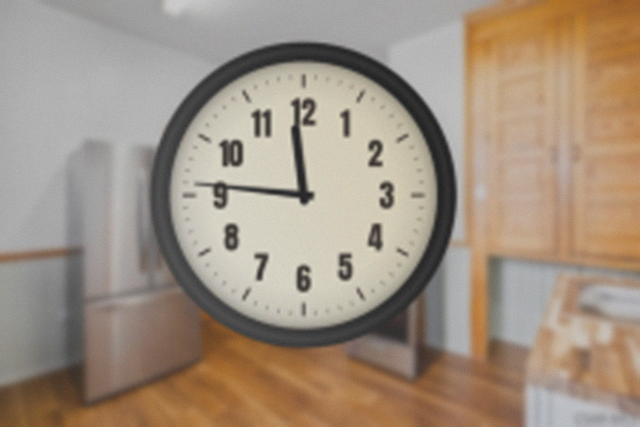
11:46
